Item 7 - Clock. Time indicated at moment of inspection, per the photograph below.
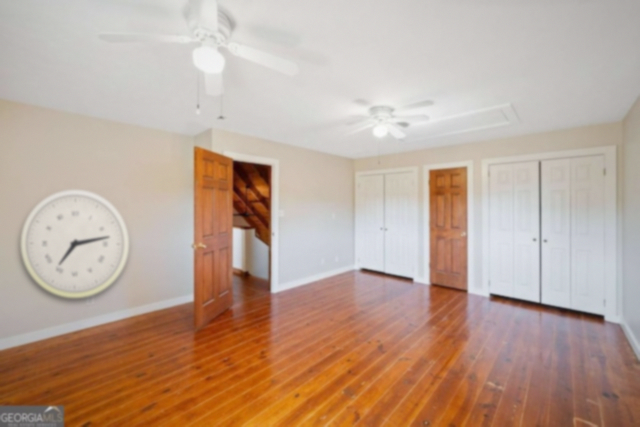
7:13
